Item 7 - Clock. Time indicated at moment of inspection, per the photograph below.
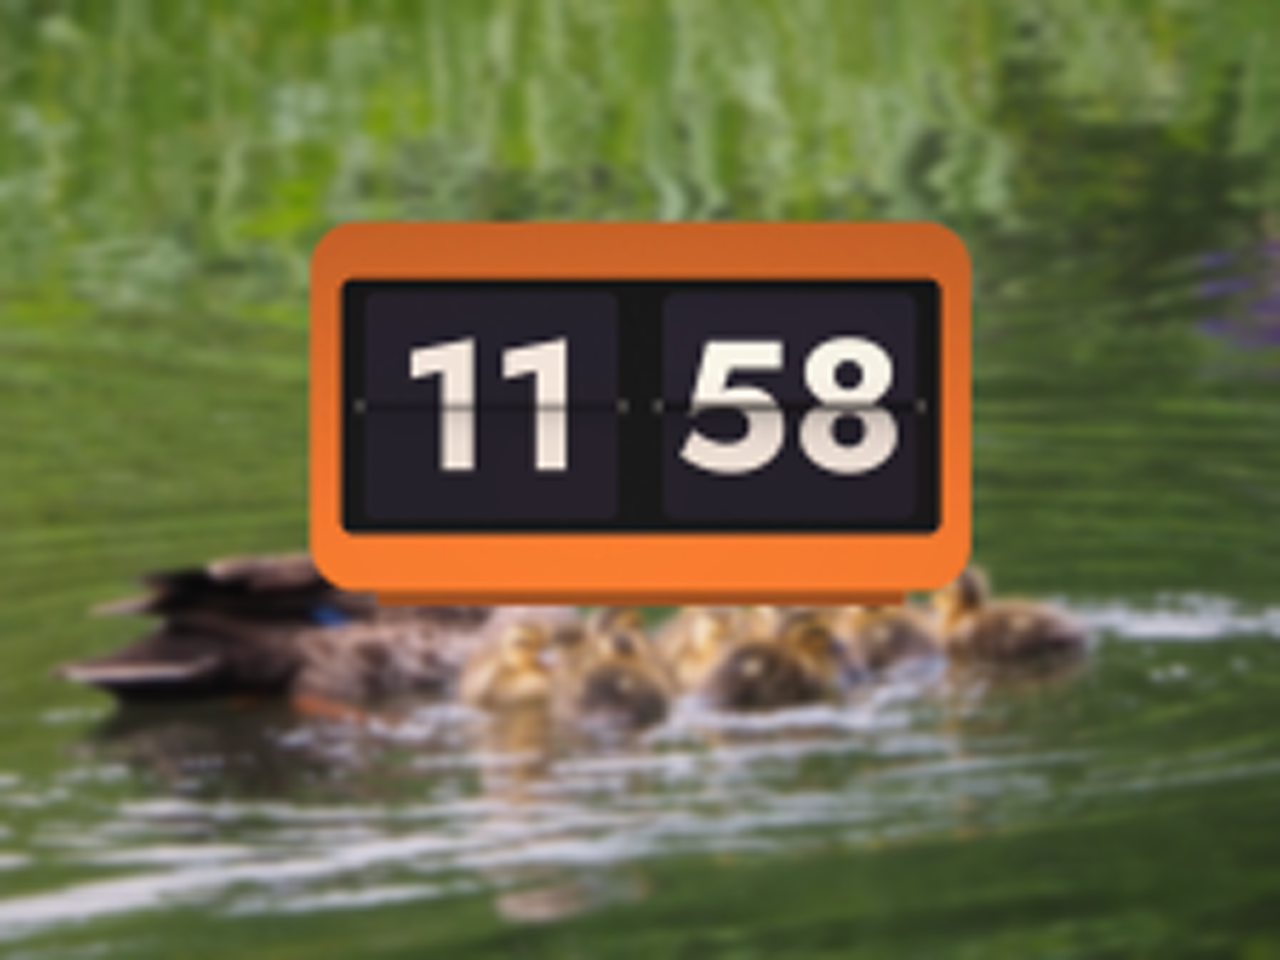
11:58
